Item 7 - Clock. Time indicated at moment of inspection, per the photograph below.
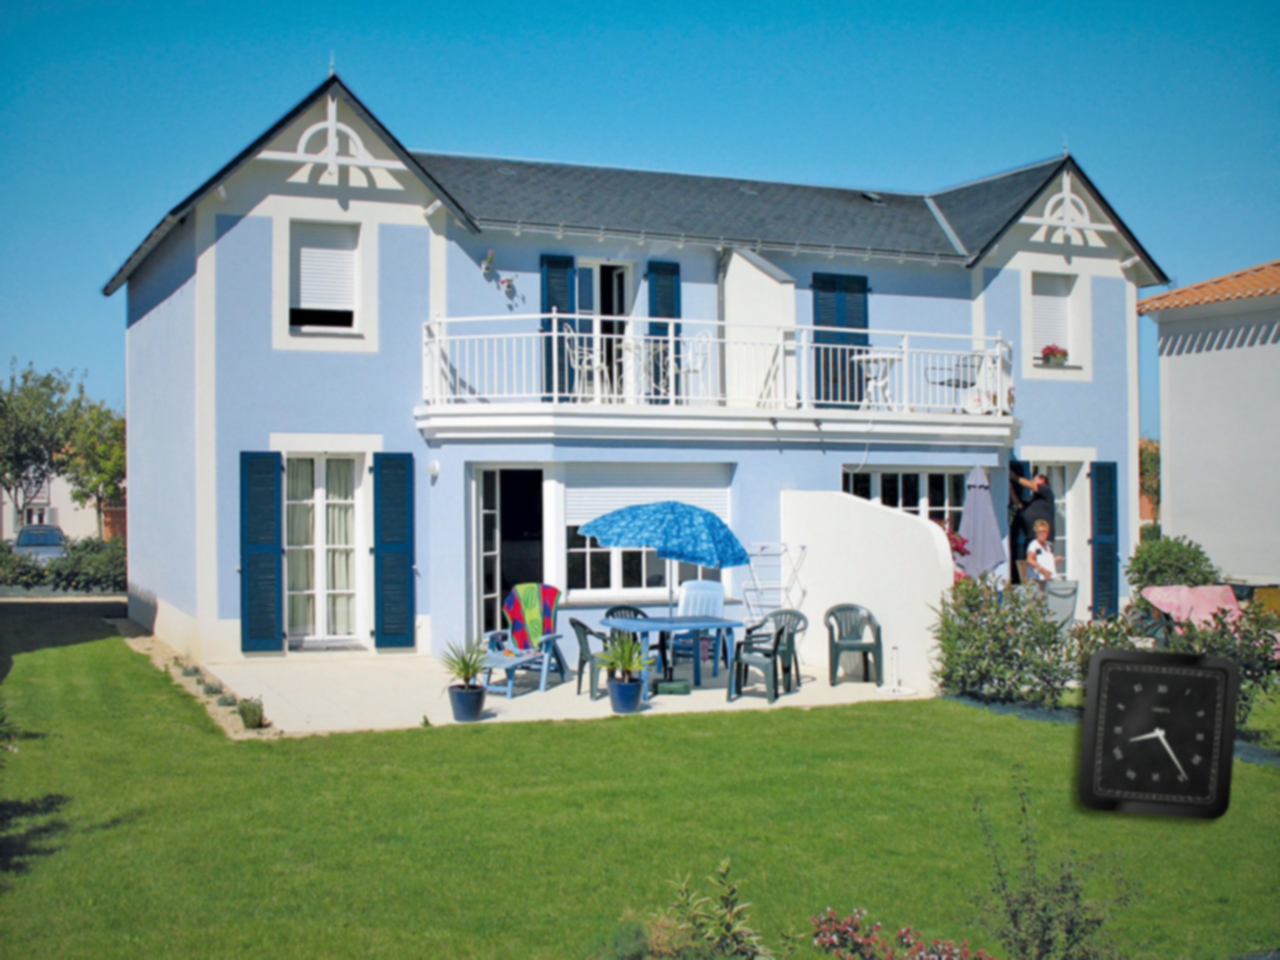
8:24
